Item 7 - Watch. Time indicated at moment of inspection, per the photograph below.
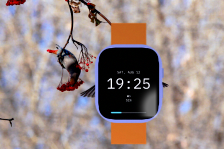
19:25
